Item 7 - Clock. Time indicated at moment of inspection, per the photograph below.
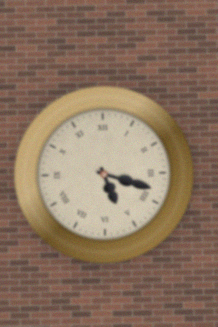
5:18
